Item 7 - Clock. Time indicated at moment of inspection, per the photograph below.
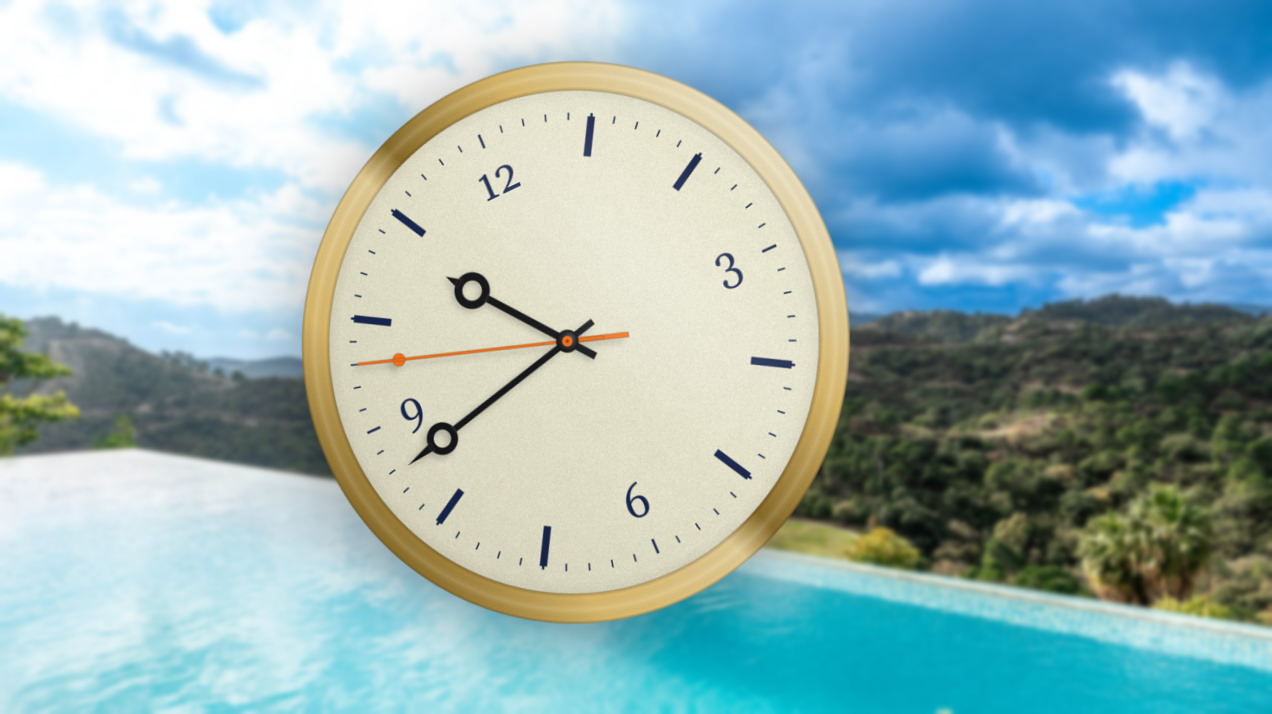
10:42:48
